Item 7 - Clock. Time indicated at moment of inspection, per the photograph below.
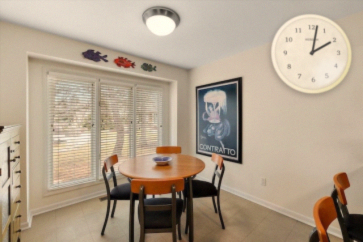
2:02
